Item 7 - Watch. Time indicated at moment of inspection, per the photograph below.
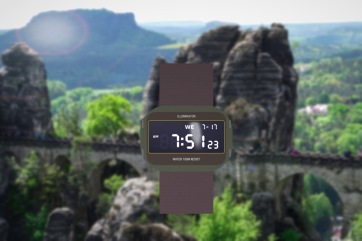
7:51:23
